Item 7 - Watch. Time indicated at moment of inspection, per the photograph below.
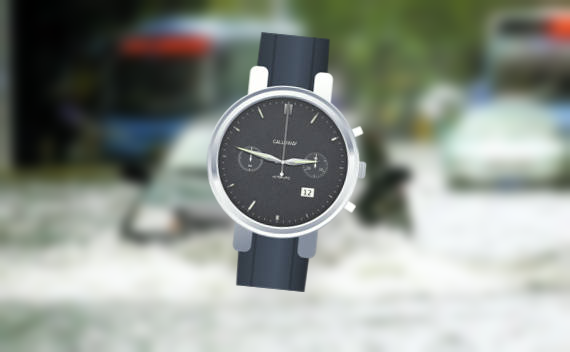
2:47
